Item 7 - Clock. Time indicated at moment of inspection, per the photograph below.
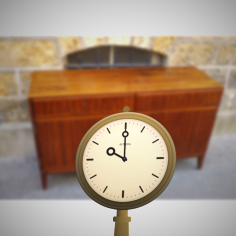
10:00
